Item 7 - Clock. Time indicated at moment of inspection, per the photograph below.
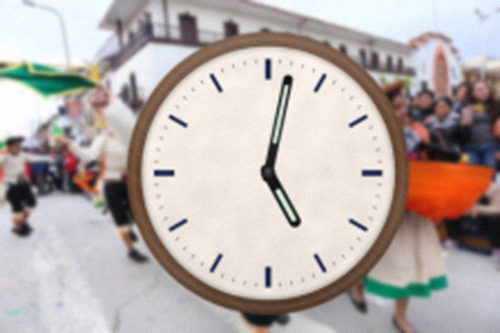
5:02
